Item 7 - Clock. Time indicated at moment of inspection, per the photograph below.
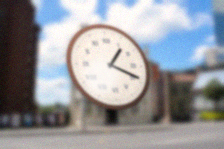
1:19
